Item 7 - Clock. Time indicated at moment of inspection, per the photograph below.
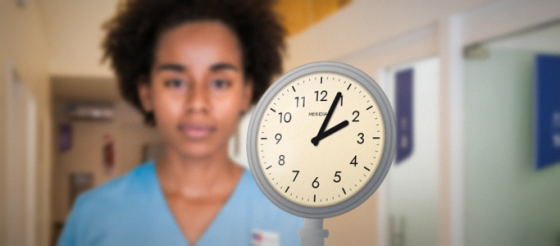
2:04
